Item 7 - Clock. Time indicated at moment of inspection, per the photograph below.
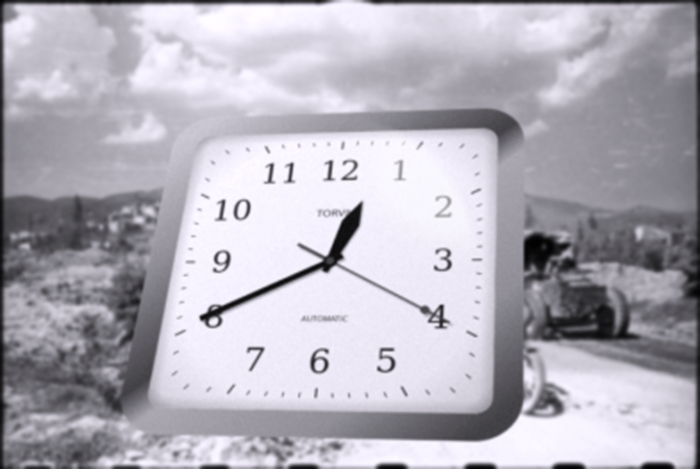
12:40:20
